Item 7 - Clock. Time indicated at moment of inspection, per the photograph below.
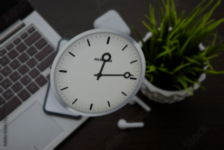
12:14
